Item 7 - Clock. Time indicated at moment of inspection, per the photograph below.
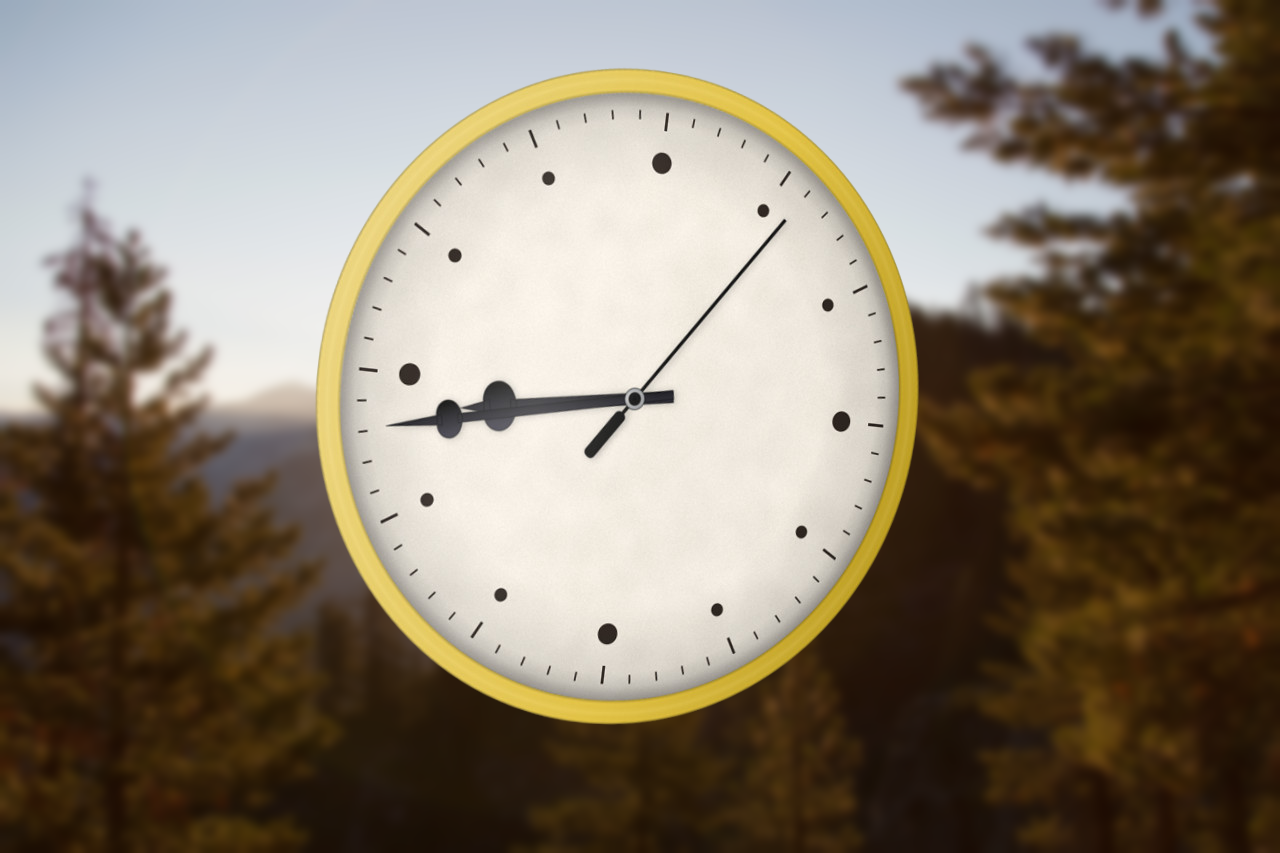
8:43:06
